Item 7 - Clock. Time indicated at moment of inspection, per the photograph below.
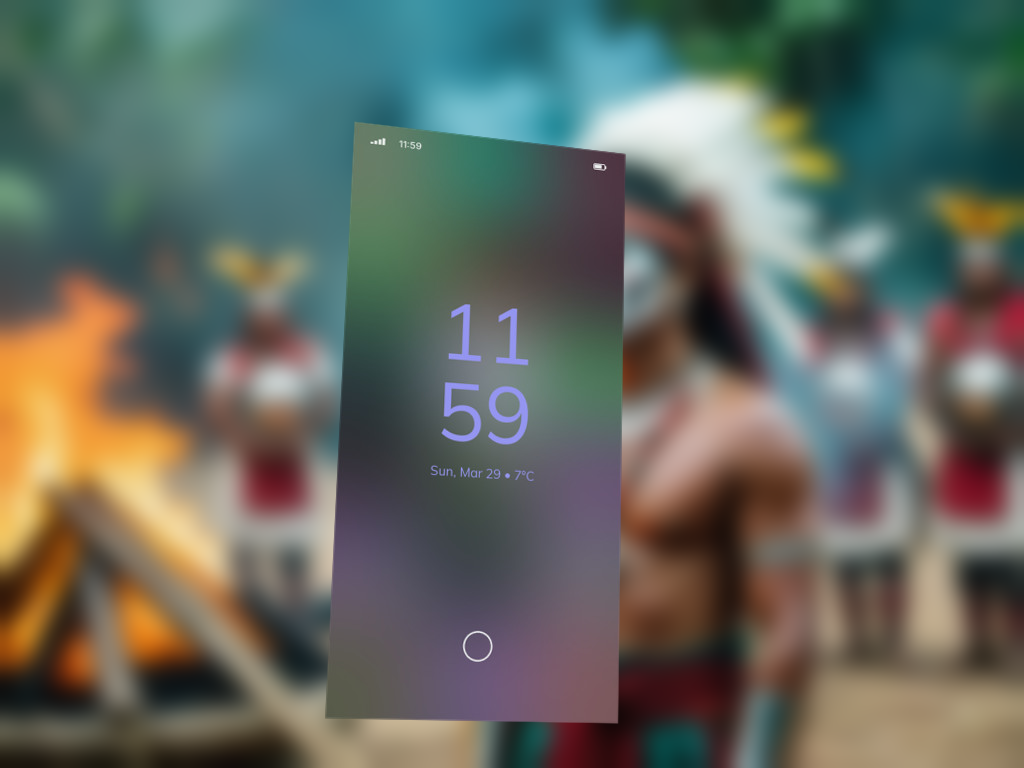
11:59
